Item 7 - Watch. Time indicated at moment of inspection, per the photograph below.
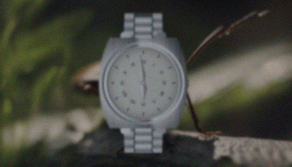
5:59
